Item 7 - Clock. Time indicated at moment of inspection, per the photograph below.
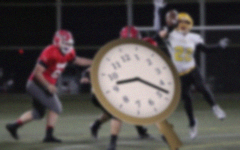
9:23
